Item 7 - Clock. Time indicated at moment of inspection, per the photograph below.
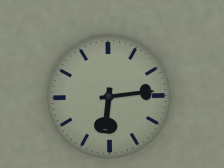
6:14
